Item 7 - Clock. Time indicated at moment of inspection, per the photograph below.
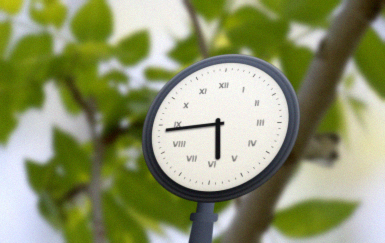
5:44
